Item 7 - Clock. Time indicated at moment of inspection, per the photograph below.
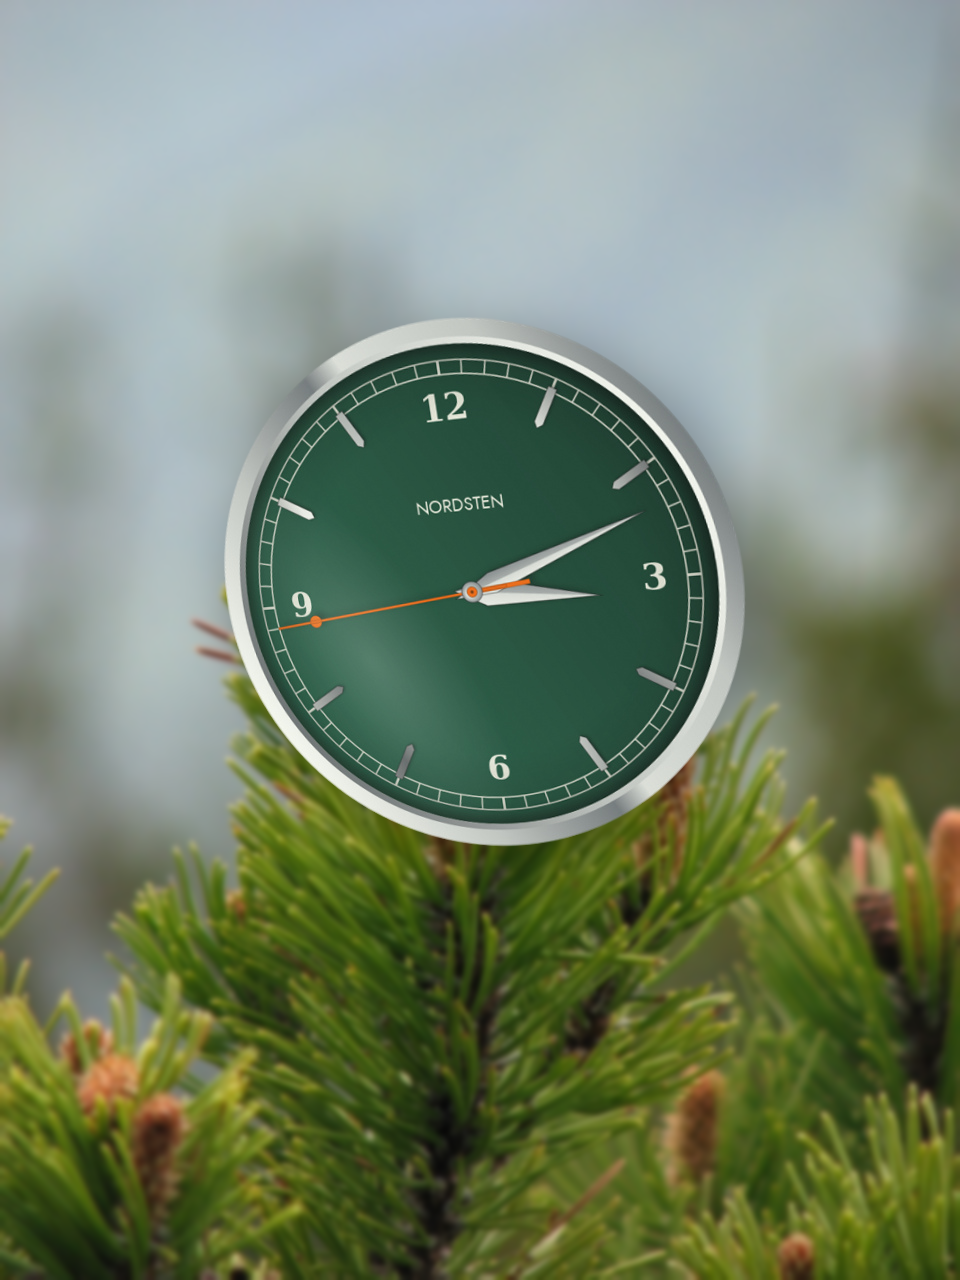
3:11:44
